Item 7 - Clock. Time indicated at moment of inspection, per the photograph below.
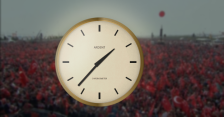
1:37
